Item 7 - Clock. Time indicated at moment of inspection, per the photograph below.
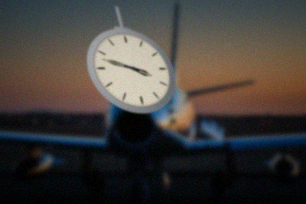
3:48
